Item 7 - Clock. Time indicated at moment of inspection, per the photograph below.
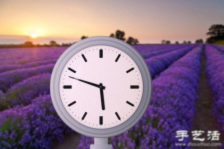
5:48
